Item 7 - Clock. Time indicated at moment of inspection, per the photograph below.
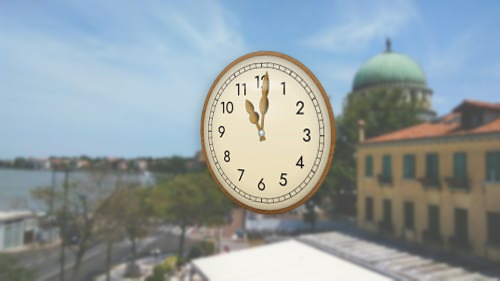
11:01
